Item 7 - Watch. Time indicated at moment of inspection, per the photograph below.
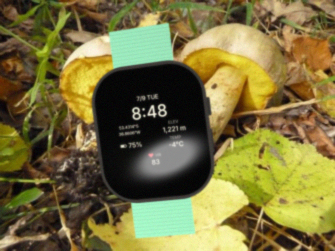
8:48
